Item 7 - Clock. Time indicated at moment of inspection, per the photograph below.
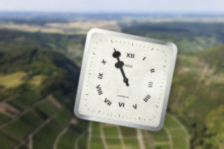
10:55
